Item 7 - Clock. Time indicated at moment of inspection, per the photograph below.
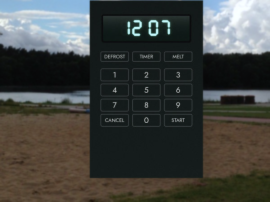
12:07
